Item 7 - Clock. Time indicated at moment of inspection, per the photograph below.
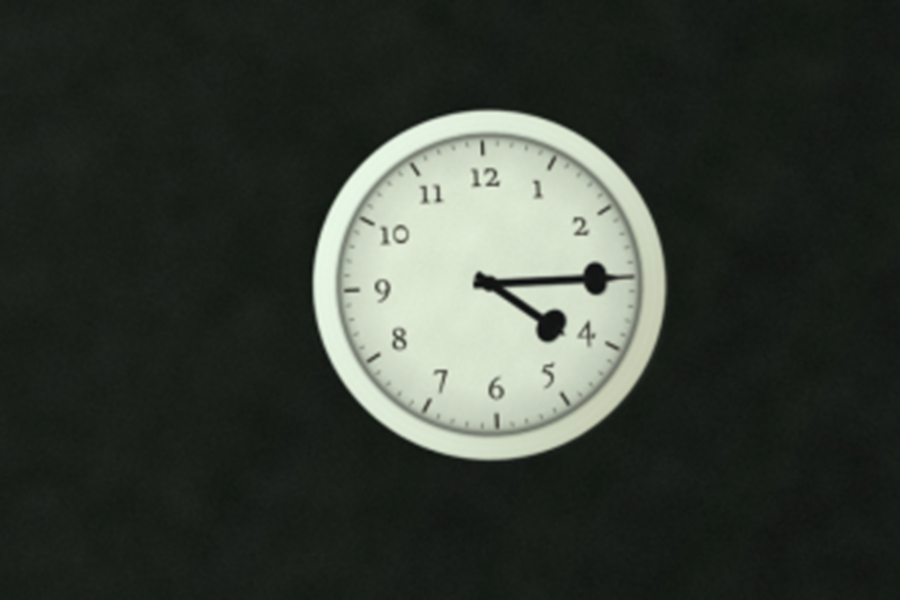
4:15
